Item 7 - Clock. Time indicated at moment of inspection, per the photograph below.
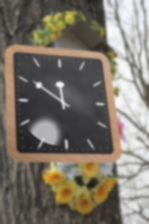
11:51
